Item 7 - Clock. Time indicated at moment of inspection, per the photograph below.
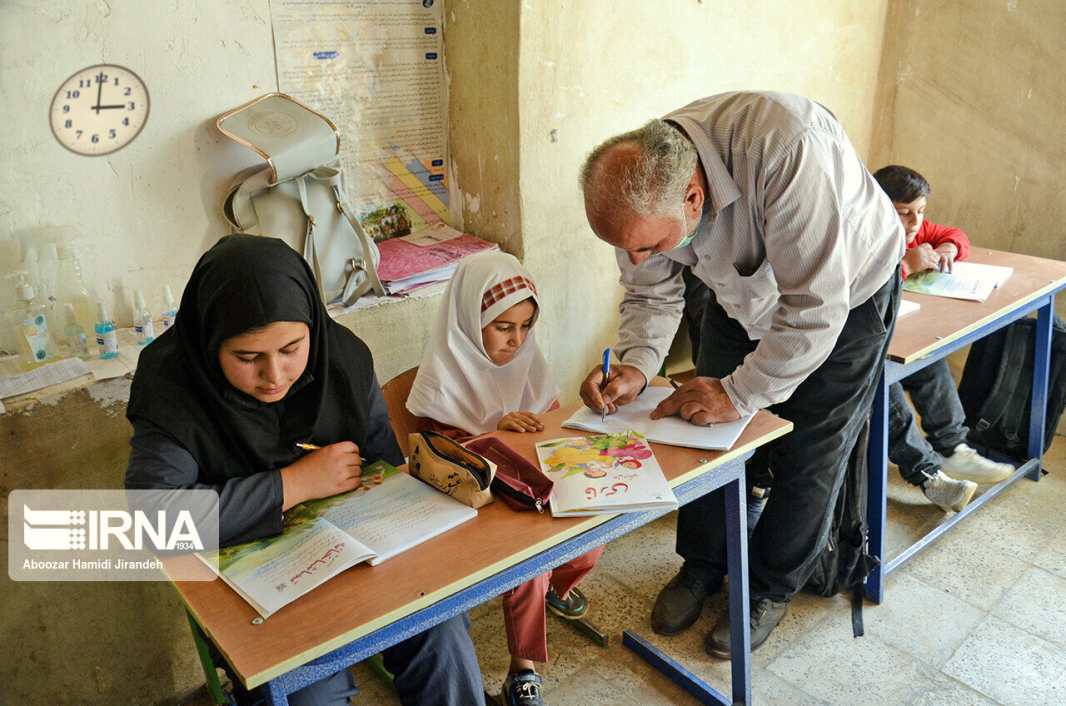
3:00
